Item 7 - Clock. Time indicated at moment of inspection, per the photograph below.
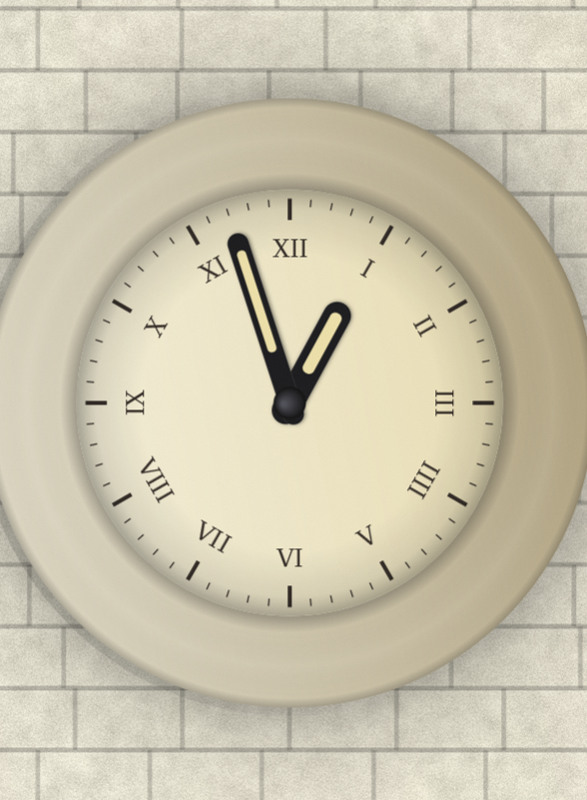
12:57
